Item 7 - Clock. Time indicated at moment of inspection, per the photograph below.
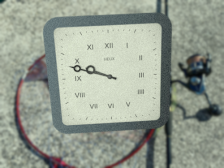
9:48
